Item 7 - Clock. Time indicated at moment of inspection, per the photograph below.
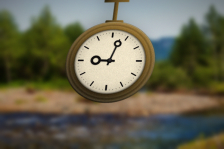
9:03
